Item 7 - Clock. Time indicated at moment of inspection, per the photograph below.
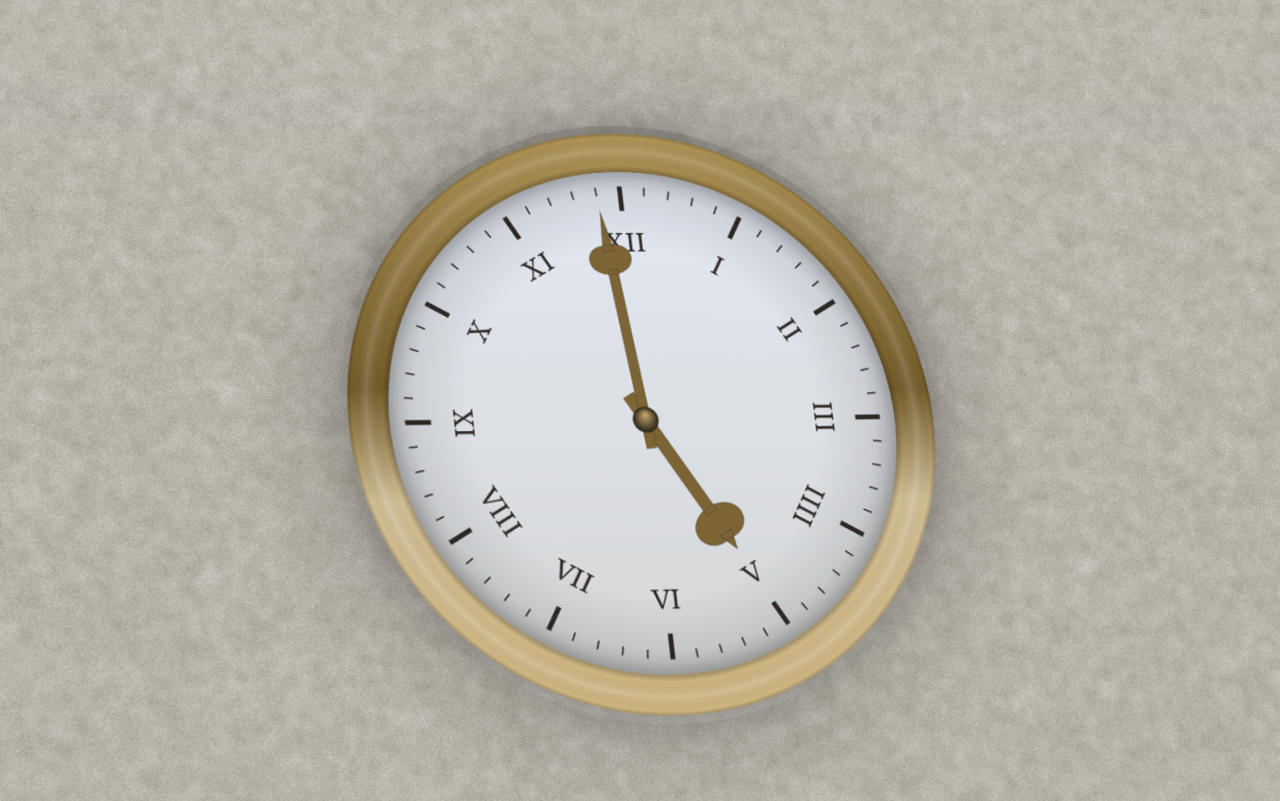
4:59
